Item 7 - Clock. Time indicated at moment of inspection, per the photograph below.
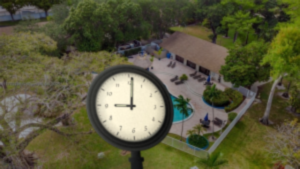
9:01
